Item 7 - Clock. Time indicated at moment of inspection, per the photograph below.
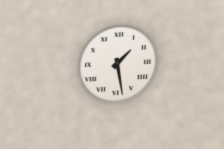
1:28
